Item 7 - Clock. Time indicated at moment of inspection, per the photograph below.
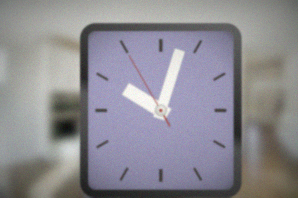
10:02:55
